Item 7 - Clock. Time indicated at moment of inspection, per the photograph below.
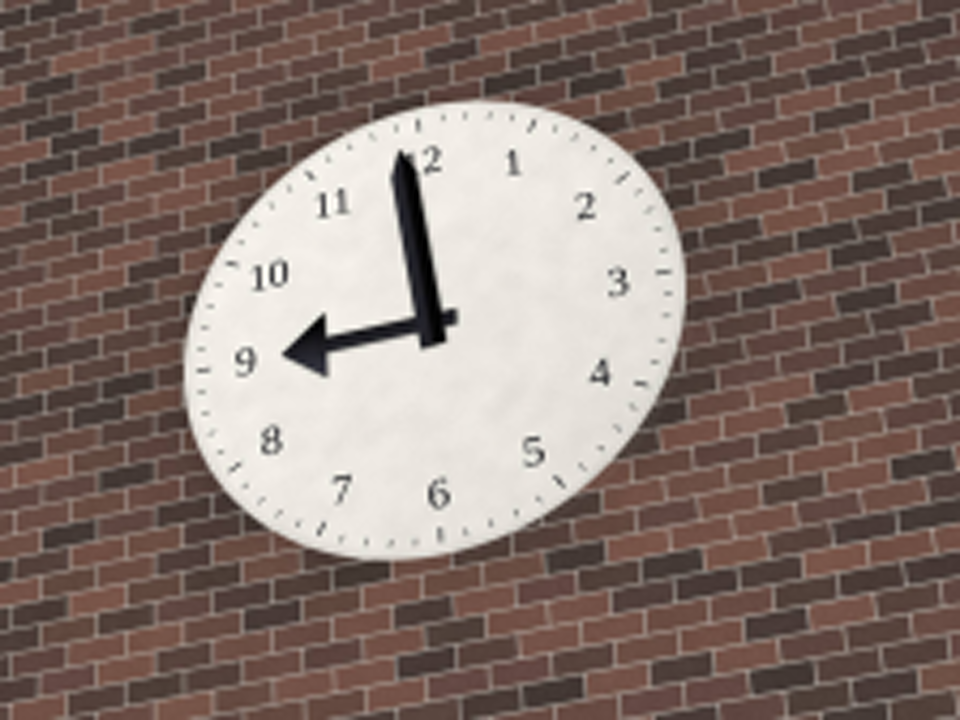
8:59
